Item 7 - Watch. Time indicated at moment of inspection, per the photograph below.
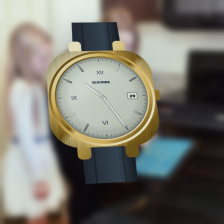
10:25
